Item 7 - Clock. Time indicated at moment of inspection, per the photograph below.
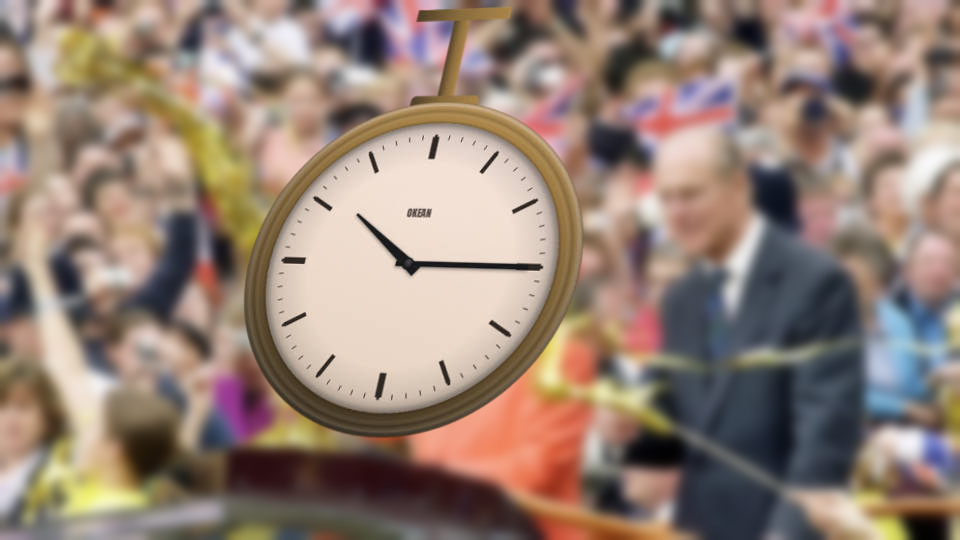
10:15
